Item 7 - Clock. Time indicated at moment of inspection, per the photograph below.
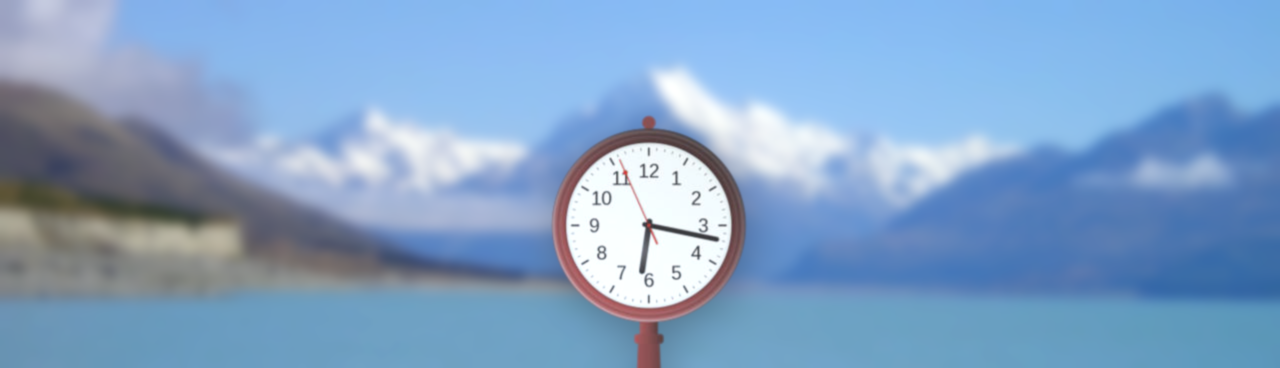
6:16:56
